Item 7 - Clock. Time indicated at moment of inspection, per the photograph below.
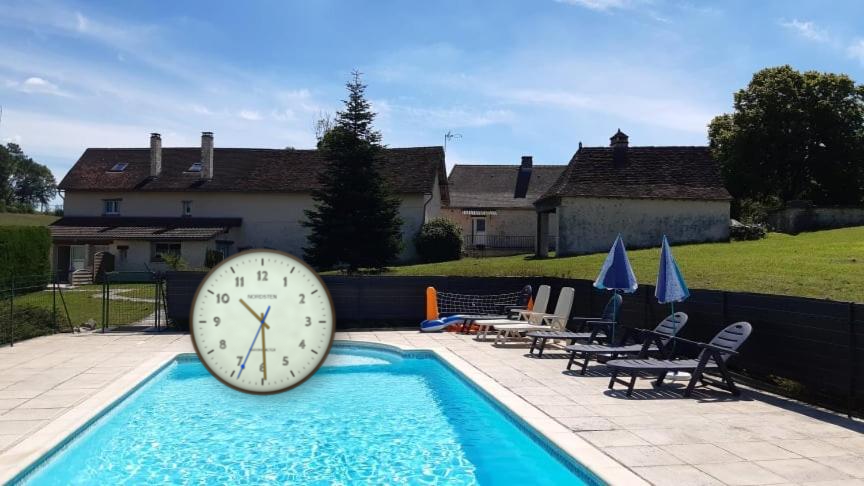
10:29:34
